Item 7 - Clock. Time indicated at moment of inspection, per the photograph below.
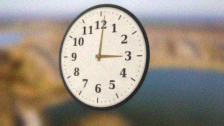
3:01
